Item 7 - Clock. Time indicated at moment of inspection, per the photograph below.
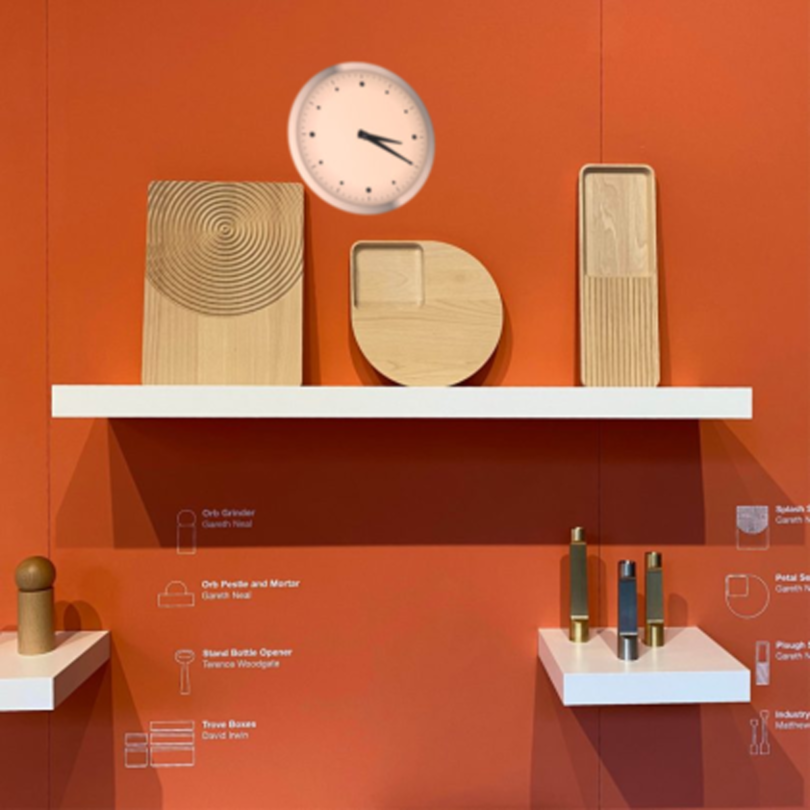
3:20
